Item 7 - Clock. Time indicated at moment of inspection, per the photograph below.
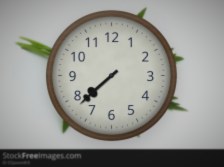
7:38
